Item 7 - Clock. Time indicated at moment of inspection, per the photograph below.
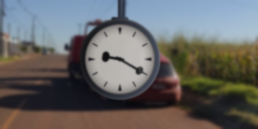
9:20
